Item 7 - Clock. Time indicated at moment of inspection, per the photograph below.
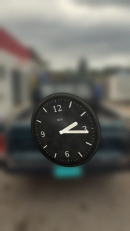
2:16
